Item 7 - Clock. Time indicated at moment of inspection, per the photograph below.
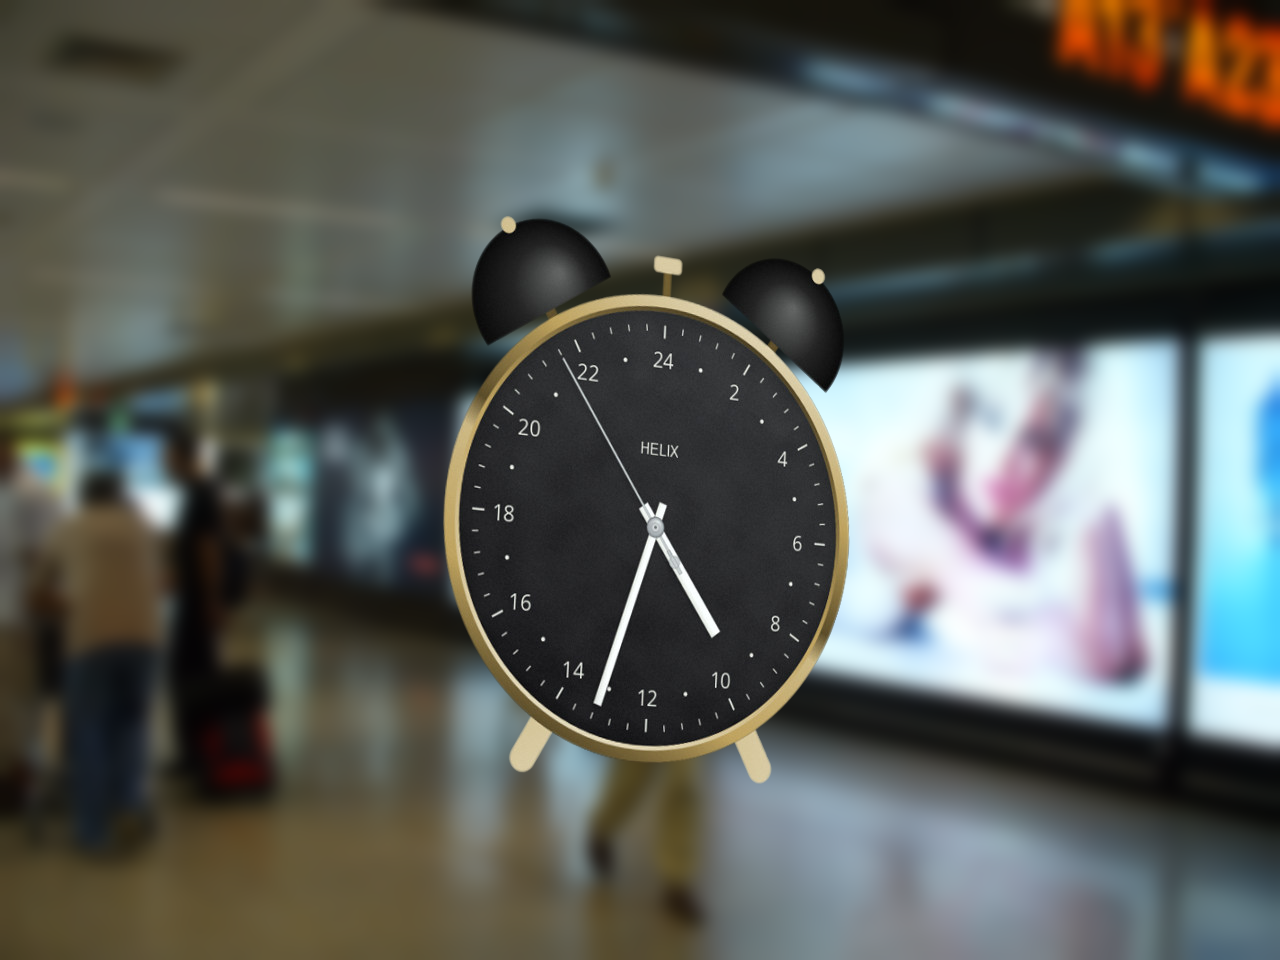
9:32:54
